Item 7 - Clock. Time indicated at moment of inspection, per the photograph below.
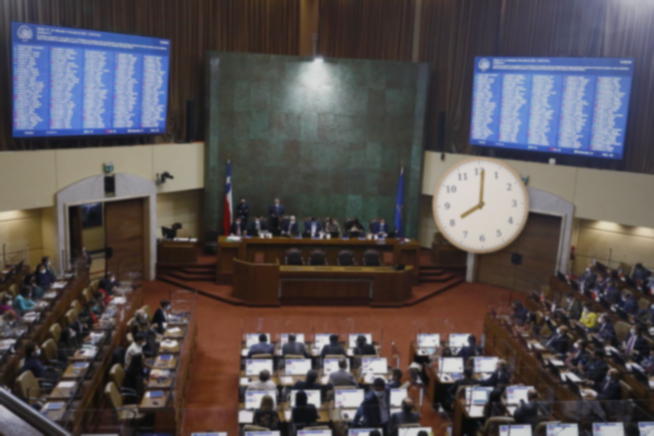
8:01
